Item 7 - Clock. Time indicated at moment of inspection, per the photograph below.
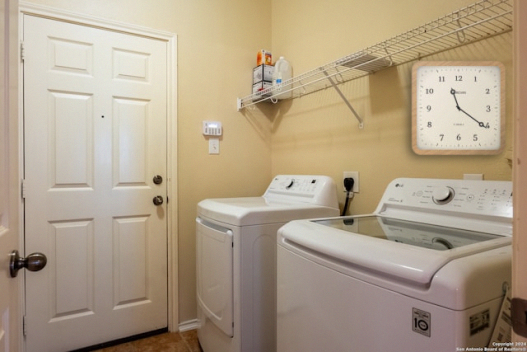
11:21
